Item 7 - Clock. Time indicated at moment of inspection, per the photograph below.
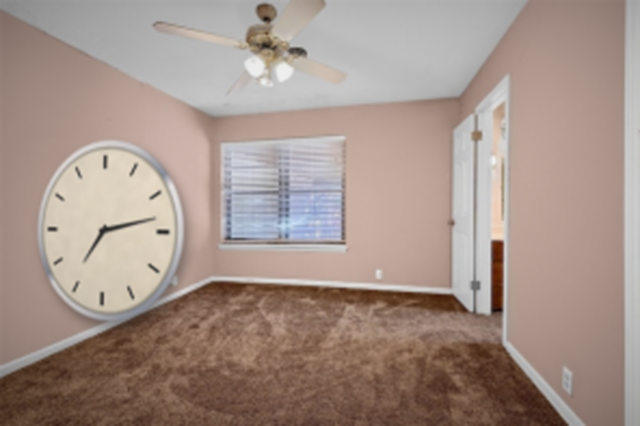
7:13
